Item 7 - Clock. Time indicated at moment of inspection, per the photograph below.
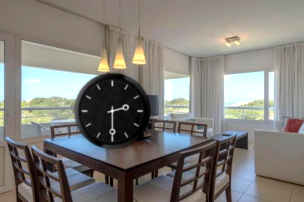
2:30
